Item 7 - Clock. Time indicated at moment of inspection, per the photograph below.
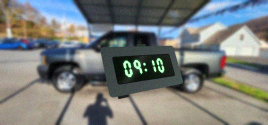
9:10
